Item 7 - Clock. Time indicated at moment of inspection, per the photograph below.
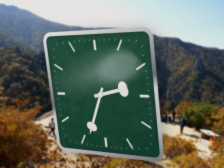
2:34
